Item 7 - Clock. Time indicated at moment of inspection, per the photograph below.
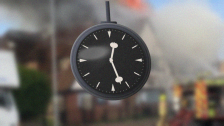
12:27
